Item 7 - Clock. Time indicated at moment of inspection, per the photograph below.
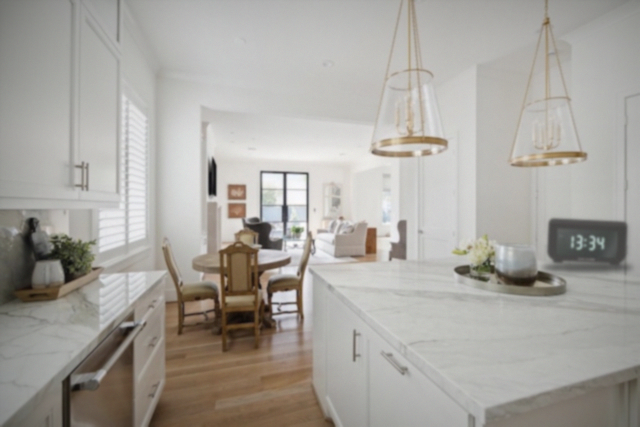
13:34
